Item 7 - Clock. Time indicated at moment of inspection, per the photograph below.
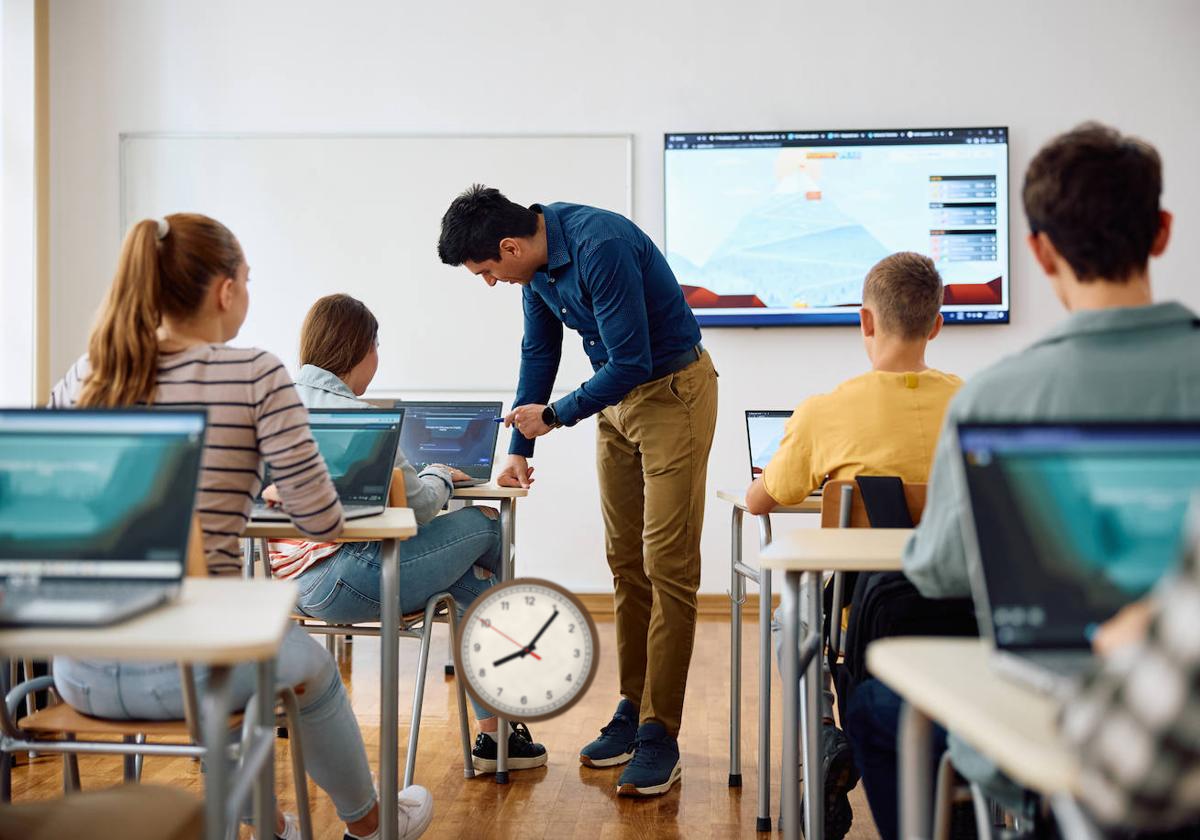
8:05:50
